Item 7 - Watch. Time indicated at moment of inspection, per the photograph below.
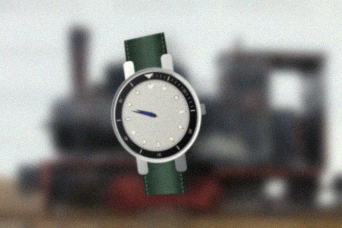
9:48
